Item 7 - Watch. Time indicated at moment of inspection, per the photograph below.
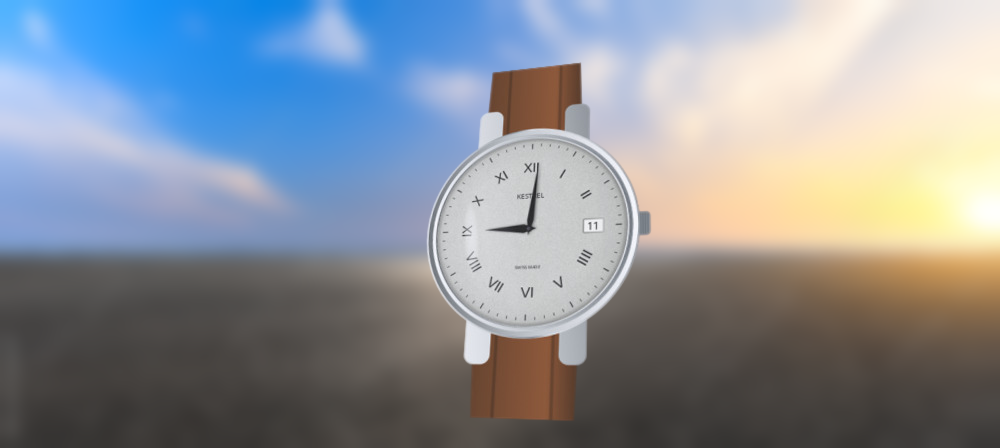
9:01
